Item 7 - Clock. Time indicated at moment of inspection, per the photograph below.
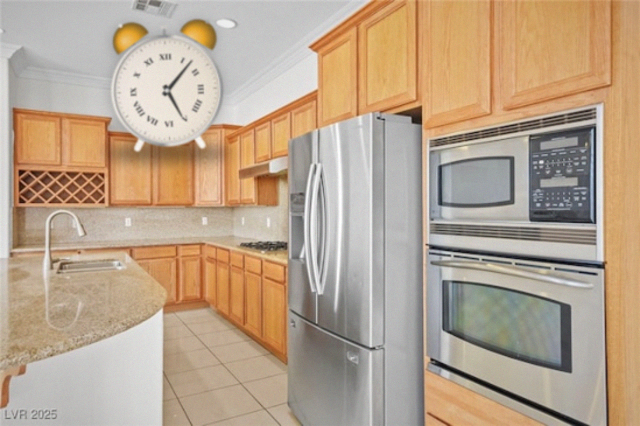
5:07
